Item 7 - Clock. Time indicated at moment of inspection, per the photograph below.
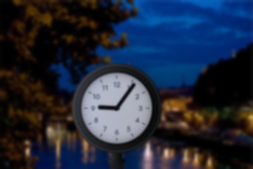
9:06
